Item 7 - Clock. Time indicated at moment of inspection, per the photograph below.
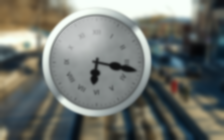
6:17
